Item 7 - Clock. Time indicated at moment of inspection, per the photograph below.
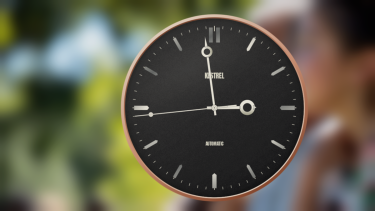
2:58:44
